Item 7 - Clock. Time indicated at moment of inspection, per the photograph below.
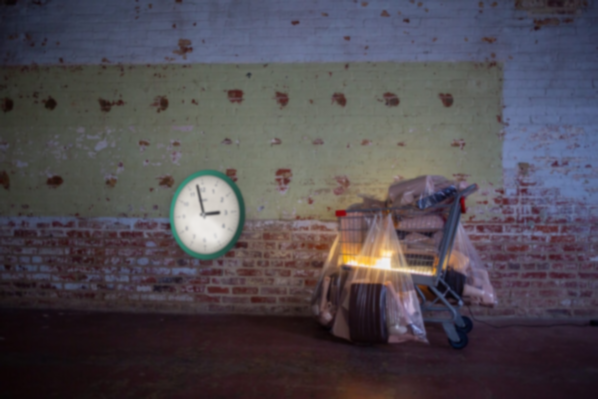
2:58
